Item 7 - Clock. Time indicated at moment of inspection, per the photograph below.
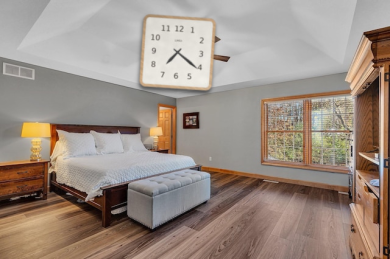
7:21
